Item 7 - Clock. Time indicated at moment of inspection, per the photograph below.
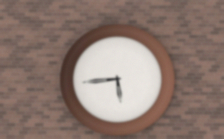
5:44
